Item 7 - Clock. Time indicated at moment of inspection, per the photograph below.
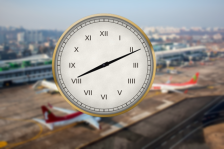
8:11
